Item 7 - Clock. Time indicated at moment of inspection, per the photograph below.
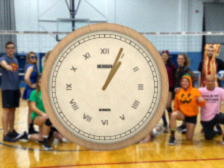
1:04
